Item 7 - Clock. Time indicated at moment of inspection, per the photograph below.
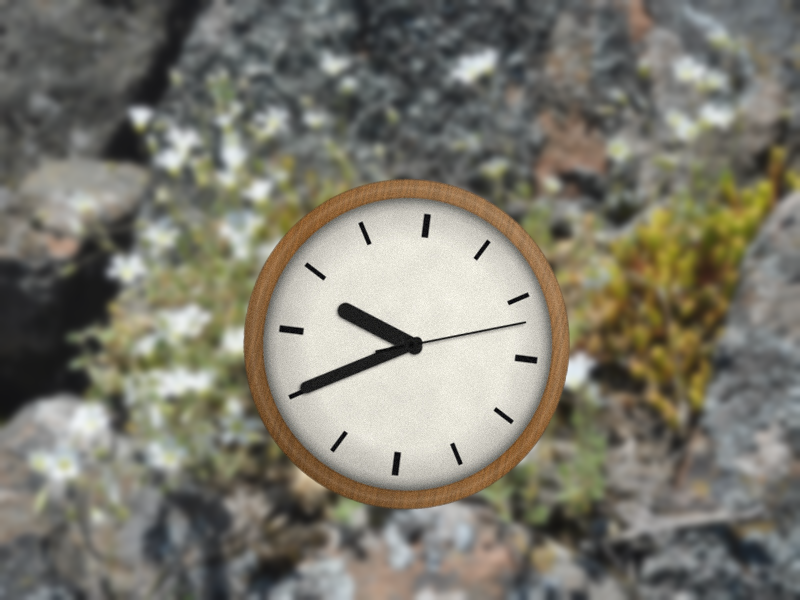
9:40:12
